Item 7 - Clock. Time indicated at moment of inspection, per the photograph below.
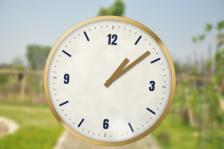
1:08
